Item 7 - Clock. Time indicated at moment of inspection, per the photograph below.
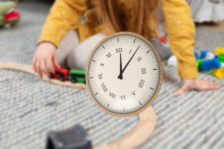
12:07
